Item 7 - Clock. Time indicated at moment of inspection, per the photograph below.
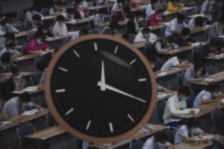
12:20
